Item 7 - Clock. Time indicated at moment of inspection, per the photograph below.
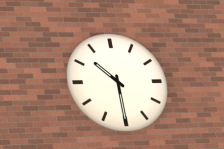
10:30
